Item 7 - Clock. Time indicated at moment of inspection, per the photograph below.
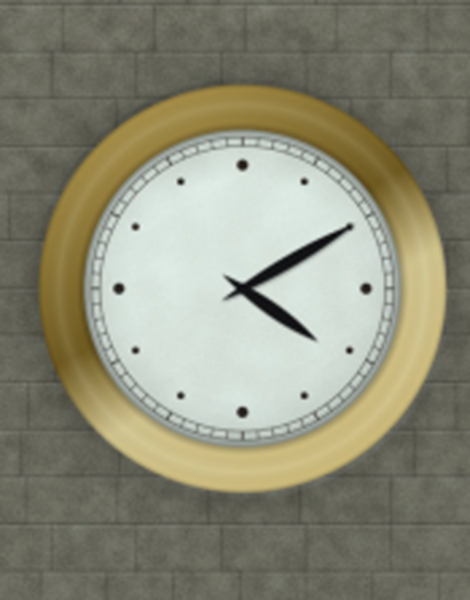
4:10
